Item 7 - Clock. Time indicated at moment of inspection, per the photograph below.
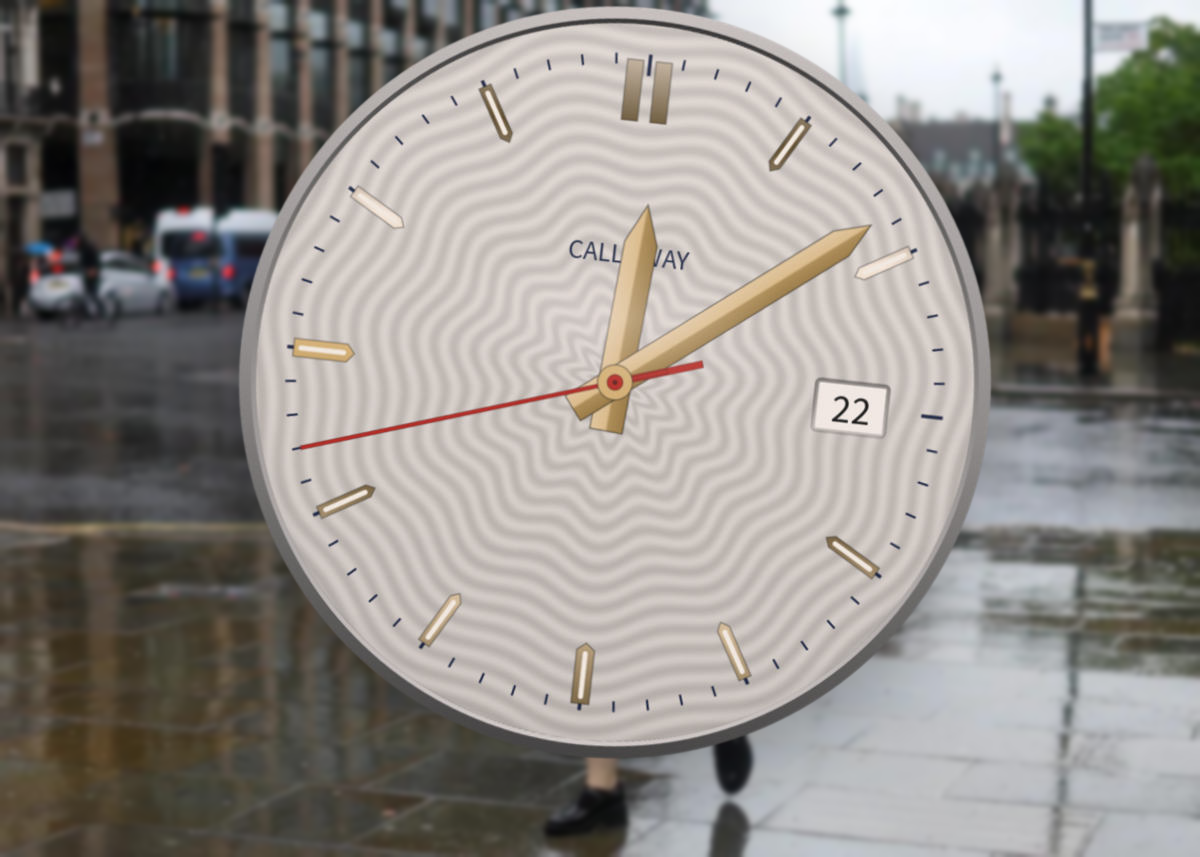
12:08:42
